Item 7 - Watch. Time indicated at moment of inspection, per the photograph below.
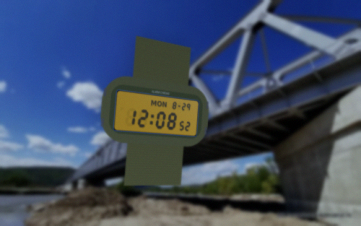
12:08:52
